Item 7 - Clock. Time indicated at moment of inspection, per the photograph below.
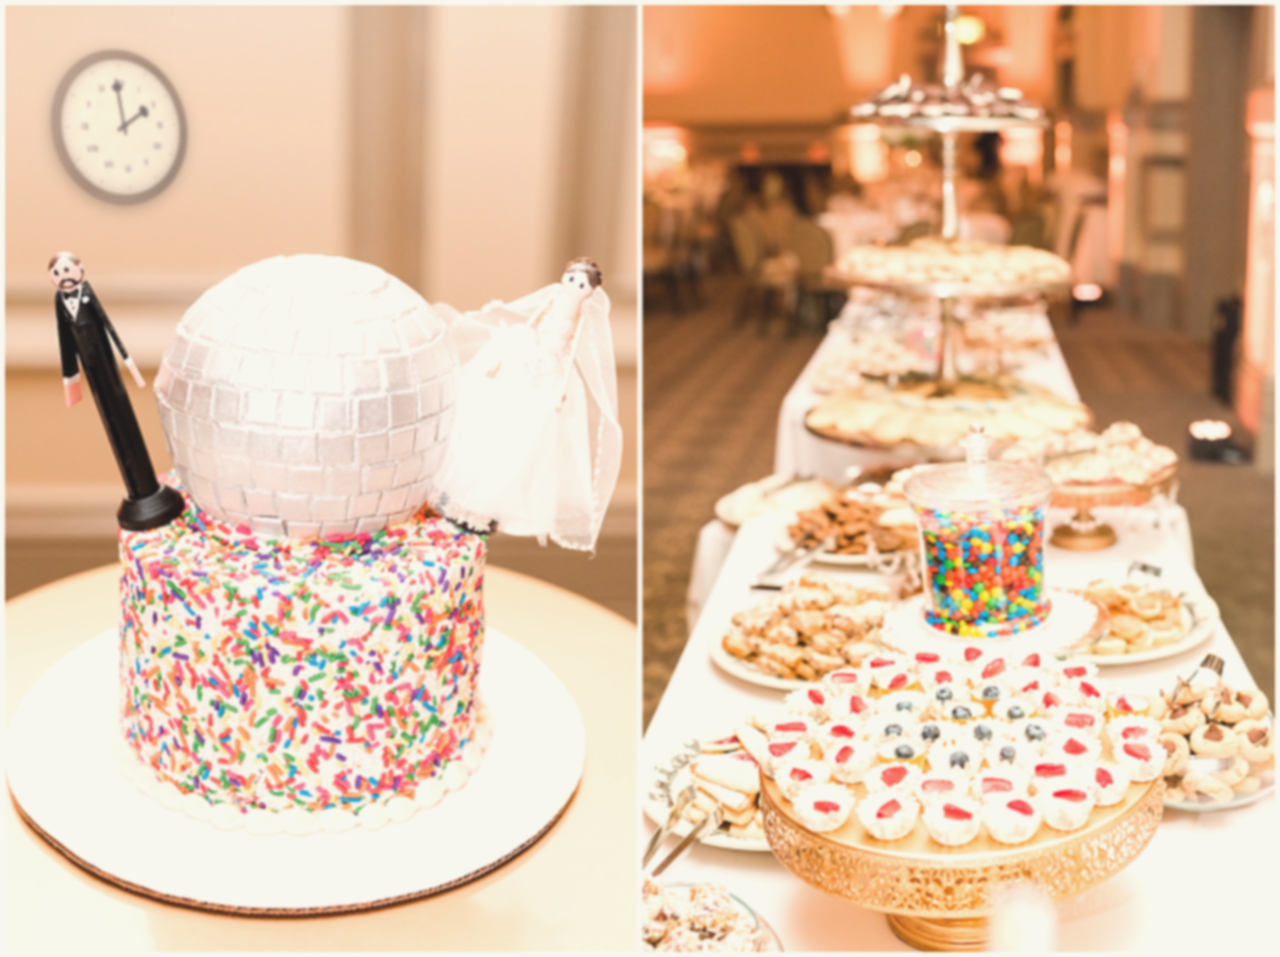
1:59
